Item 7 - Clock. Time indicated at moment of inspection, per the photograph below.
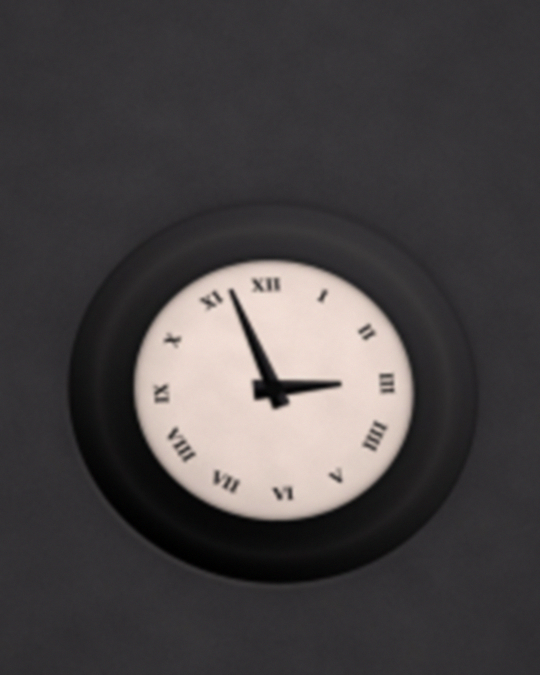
2:57
